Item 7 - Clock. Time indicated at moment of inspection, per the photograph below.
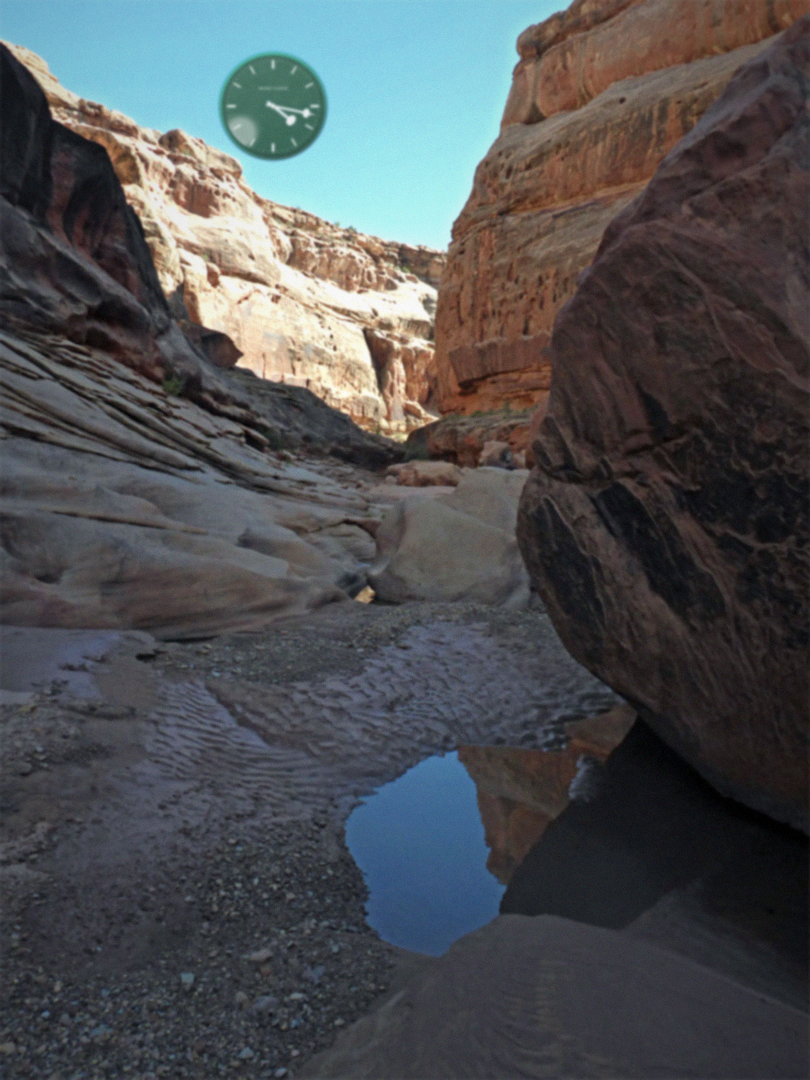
4:17
